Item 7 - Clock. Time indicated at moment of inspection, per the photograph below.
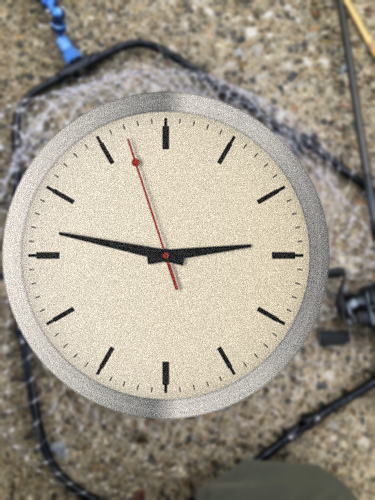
2:46:57
